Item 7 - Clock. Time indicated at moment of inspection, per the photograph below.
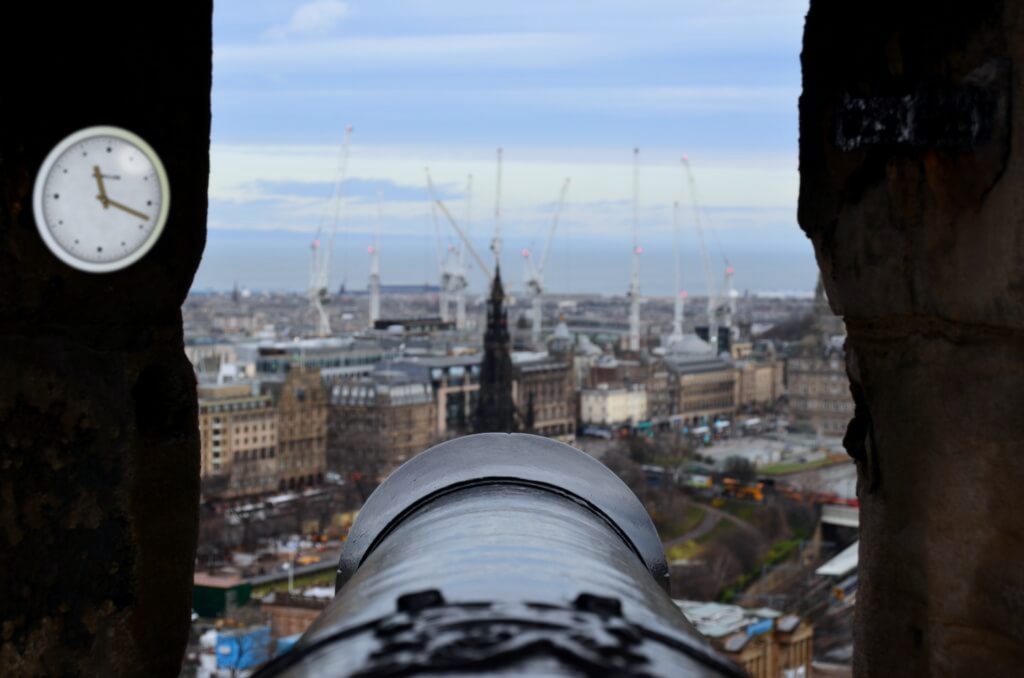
11:18
